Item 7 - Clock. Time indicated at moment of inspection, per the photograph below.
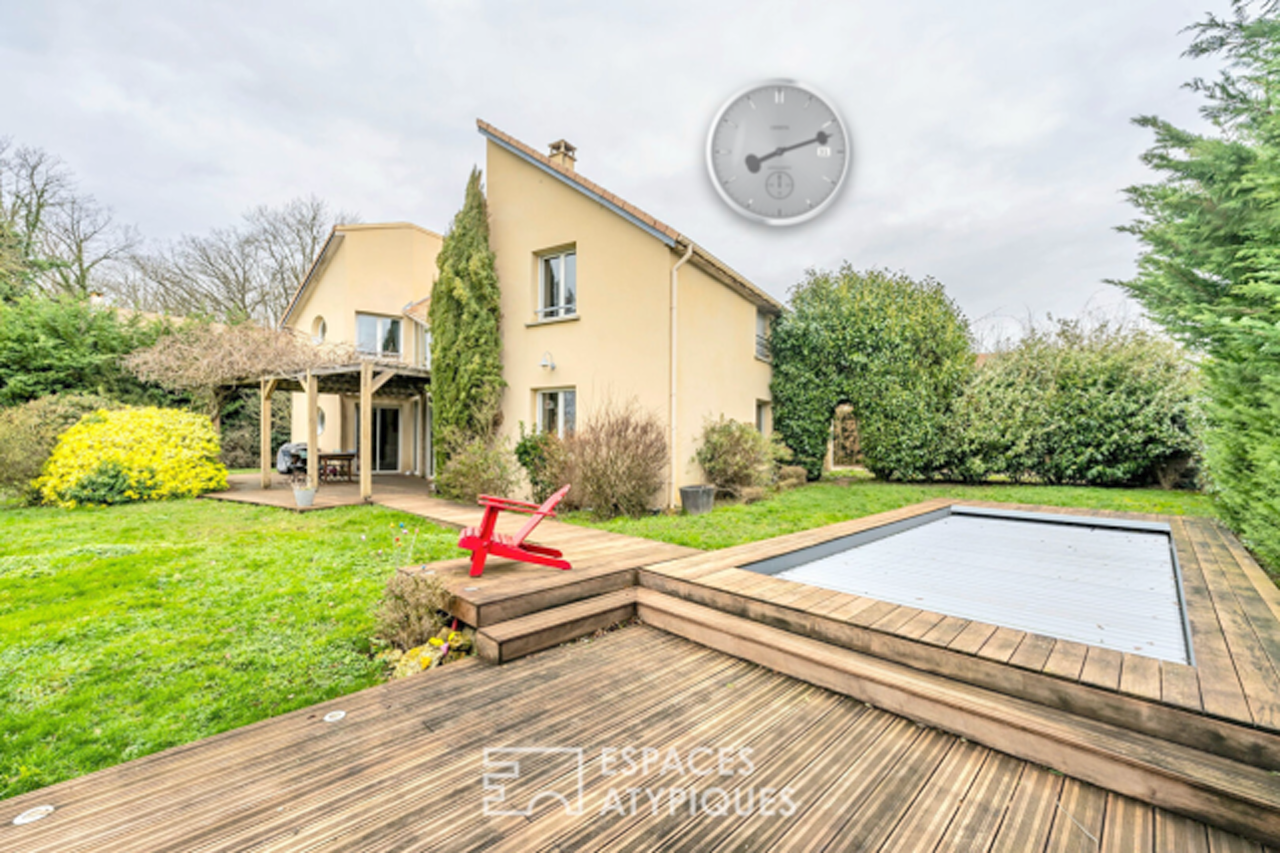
8:12
